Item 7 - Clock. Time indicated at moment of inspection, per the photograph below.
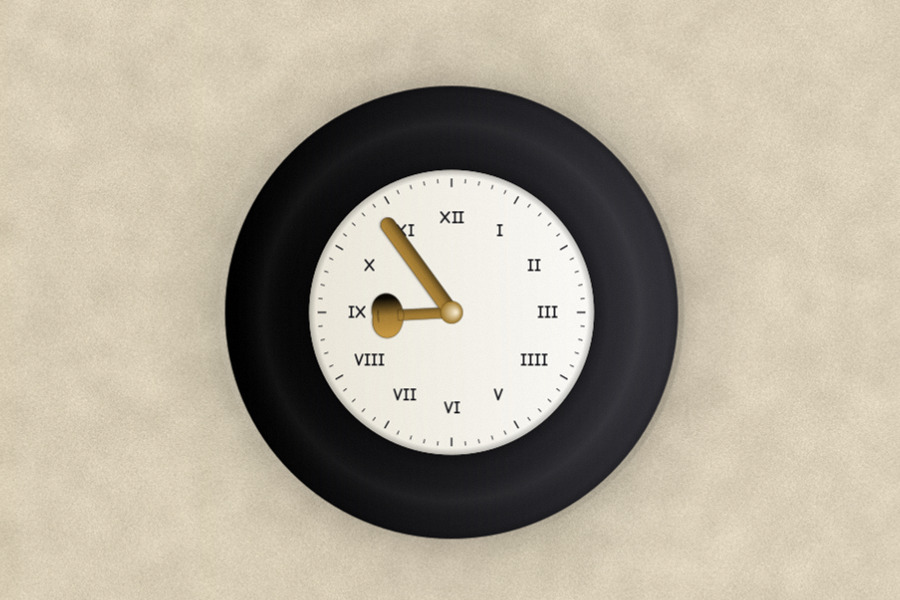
8:54
